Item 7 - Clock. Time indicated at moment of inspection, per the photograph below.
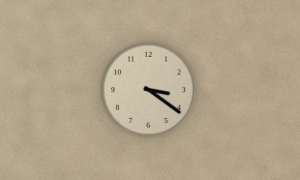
3:21
